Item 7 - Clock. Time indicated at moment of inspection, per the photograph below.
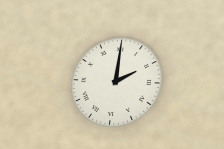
2:00
